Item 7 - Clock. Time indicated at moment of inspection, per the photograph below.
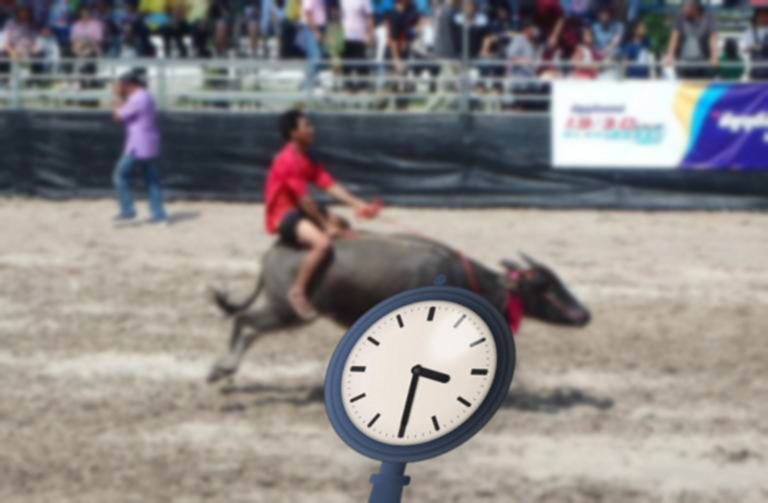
3:30
